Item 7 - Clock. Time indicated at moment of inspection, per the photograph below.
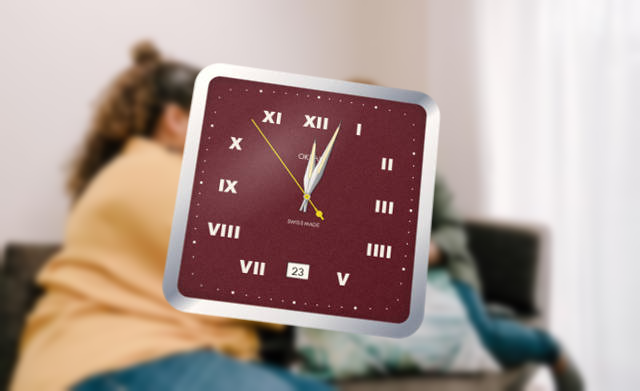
12:02:53
